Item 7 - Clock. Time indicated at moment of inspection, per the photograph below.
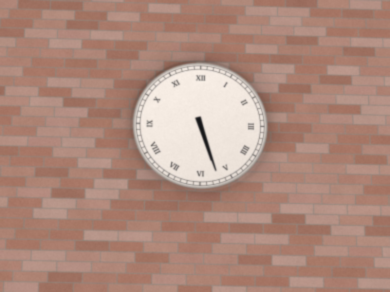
5:27
